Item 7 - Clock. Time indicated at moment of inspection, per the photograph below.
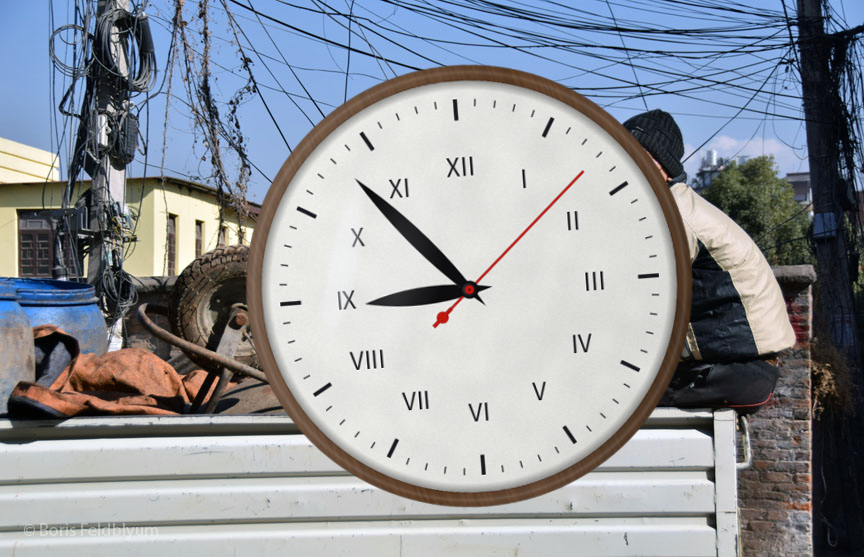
8:53:08
